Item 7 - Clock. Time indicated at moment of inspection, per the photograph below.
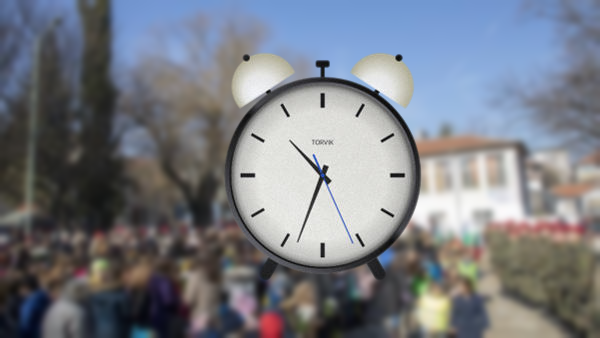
10:33:26
